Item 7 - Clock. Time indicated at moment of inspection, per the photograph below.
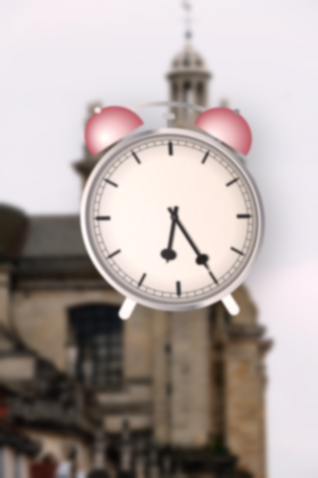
6:25
